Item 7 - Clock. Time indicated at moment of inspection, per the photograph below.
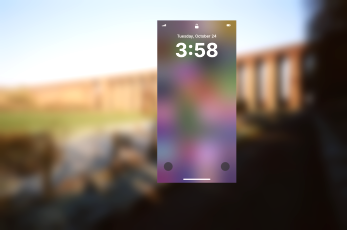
3:58
